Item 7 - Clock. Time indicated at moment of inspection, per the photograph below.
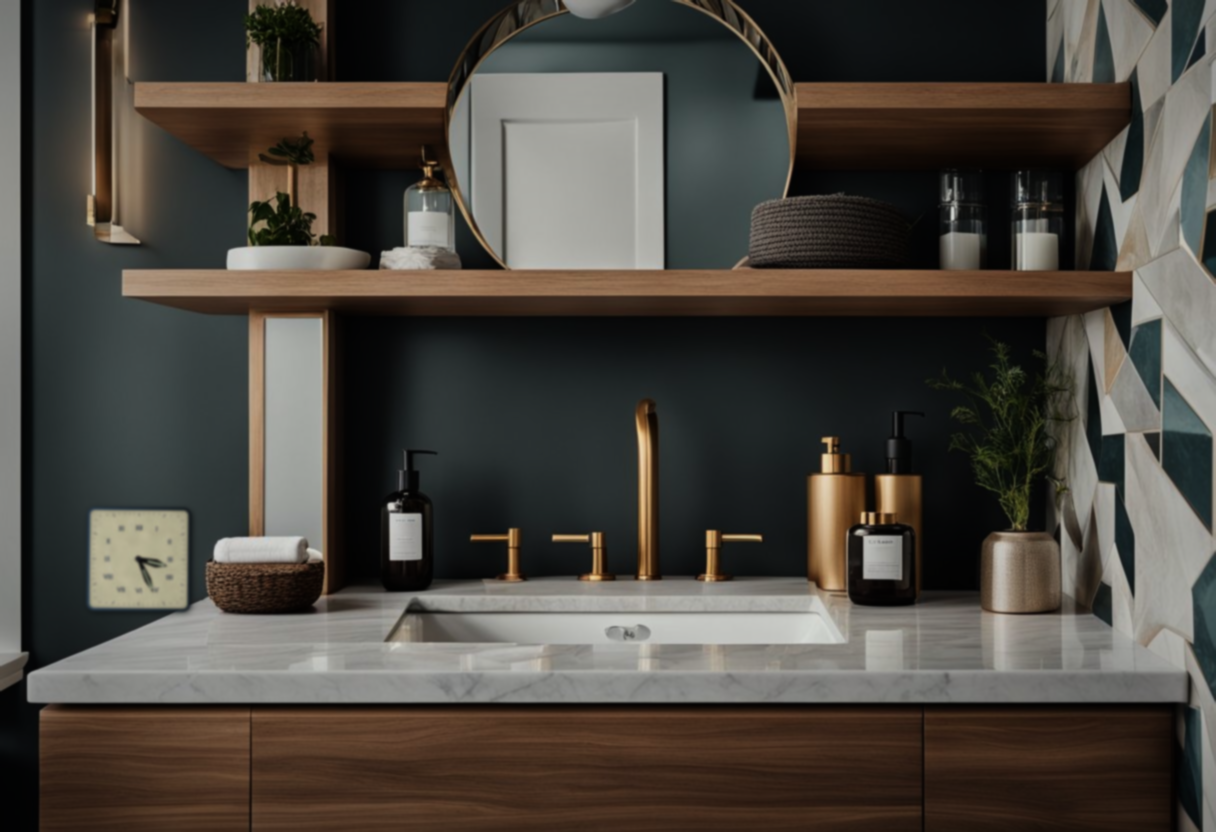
3:26
